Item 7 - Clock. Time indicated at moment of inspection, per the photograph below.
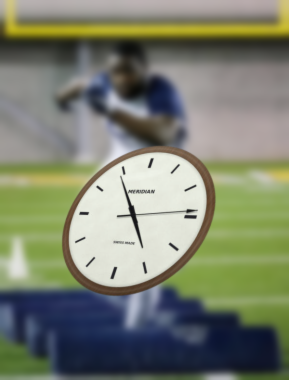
4:54:14
